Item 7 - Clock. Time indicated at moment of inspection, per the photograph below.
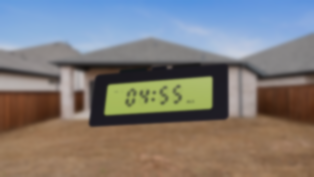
4:55
